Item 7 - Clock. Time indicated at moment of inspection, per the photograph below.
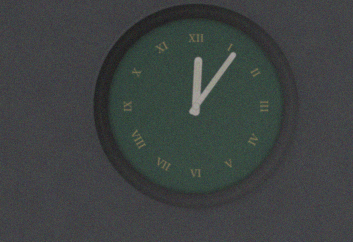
12:06
